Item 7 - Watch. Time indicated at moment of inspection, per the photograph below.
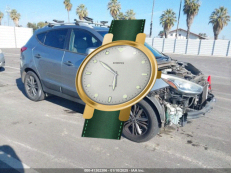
5:51
